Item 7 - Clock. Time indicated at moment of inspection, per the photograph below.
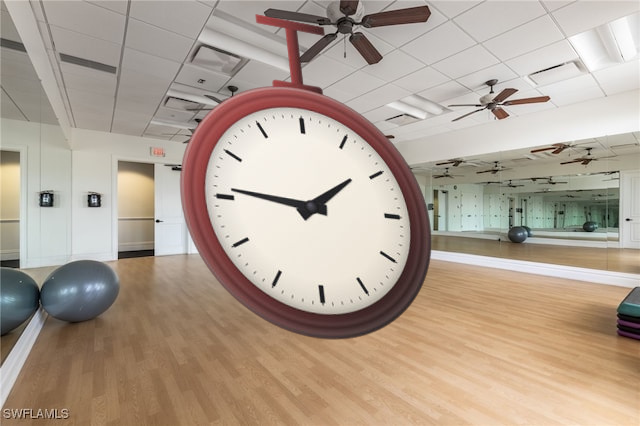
1:46
